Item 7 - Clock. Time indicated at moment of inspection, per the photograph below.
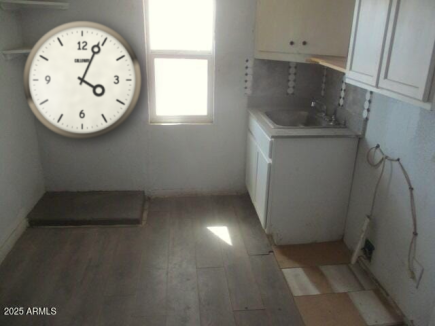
4:04
